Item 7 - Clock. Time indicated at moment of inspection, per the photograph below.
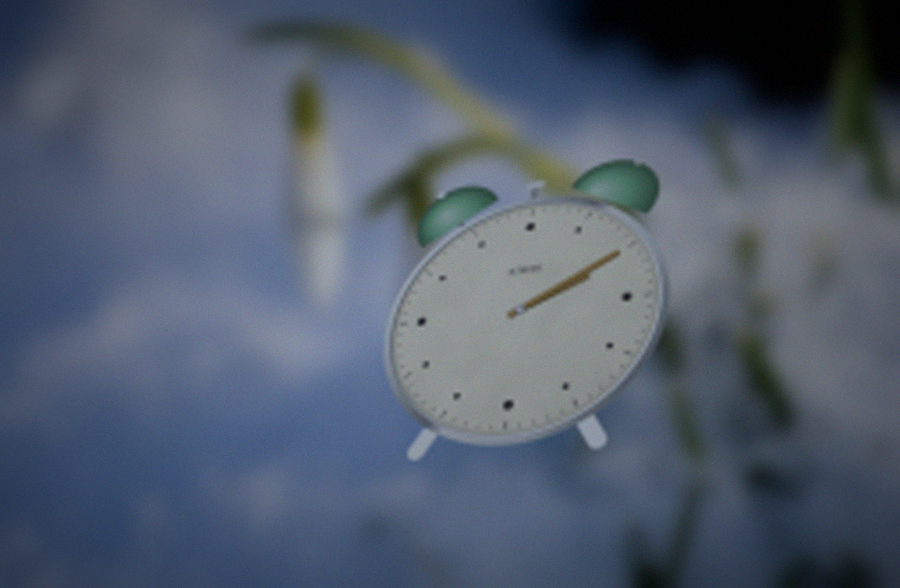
2:10
